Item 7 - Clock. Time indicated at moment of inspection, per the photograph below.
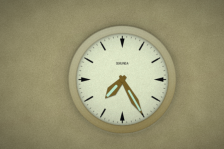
7:25
